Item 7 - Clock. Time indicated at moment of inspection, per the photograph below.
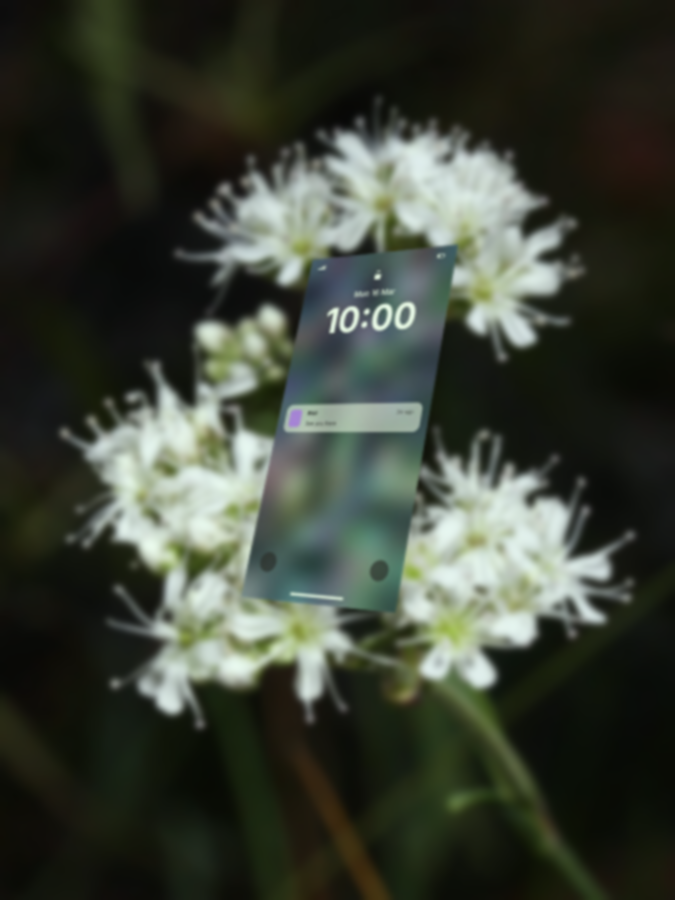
10:00
